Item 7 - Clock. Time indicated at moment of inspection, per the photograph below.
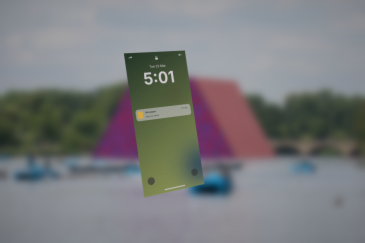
5:01
